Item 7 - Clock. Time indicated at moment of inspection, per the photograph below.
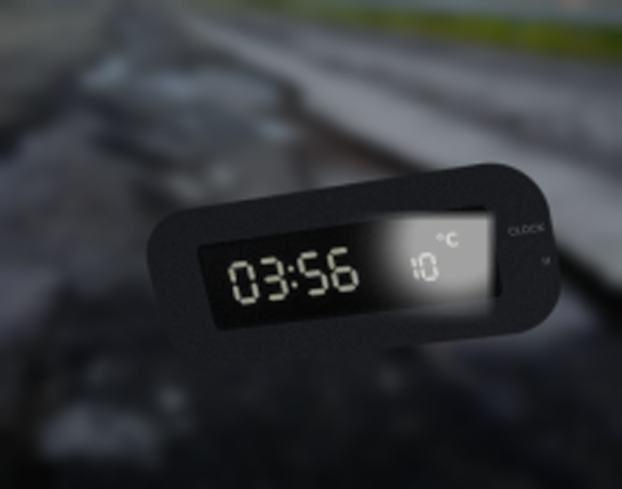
3:56
